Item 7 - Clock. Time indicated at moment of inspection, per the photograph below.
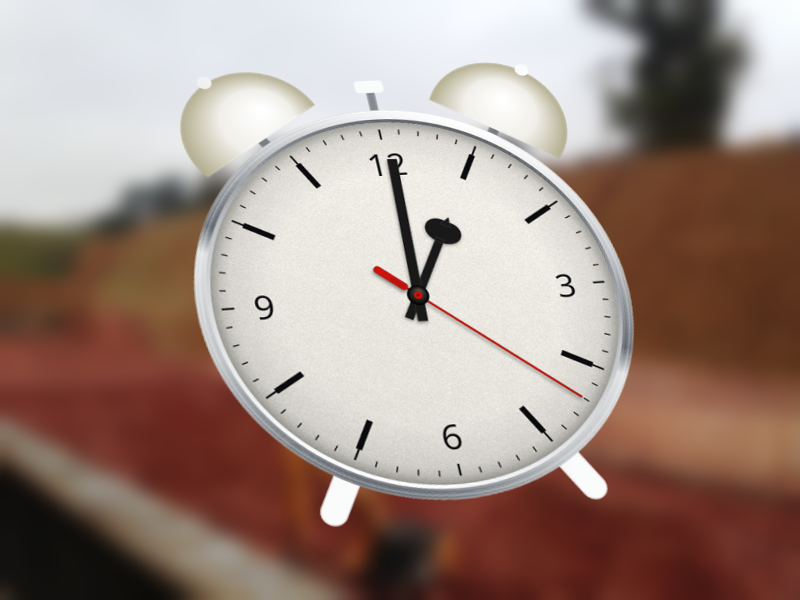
1:00:22
